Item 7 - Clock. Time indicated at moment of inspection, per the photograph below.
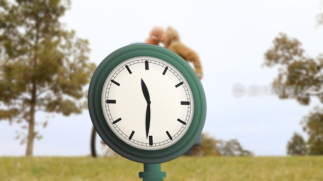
11:31
